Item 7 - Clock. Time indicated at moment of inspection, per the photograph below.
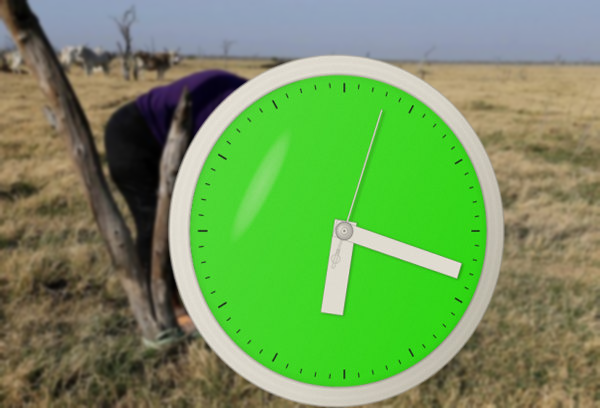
6:18:03
